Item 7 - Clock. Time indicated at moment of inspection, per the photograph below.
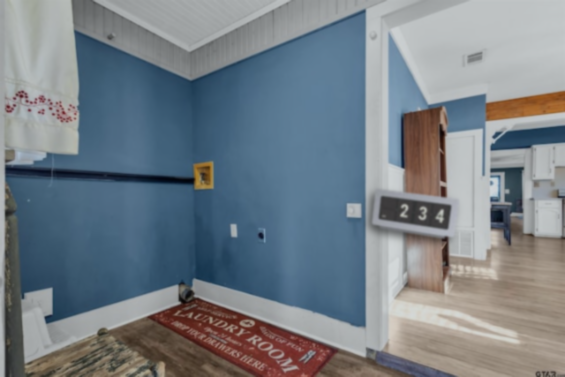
2:34
